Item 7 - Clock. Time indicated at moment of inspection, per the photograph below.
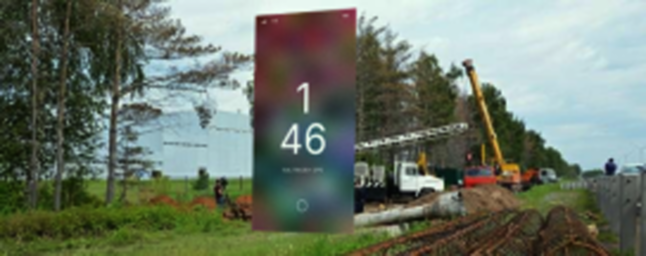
1:46
